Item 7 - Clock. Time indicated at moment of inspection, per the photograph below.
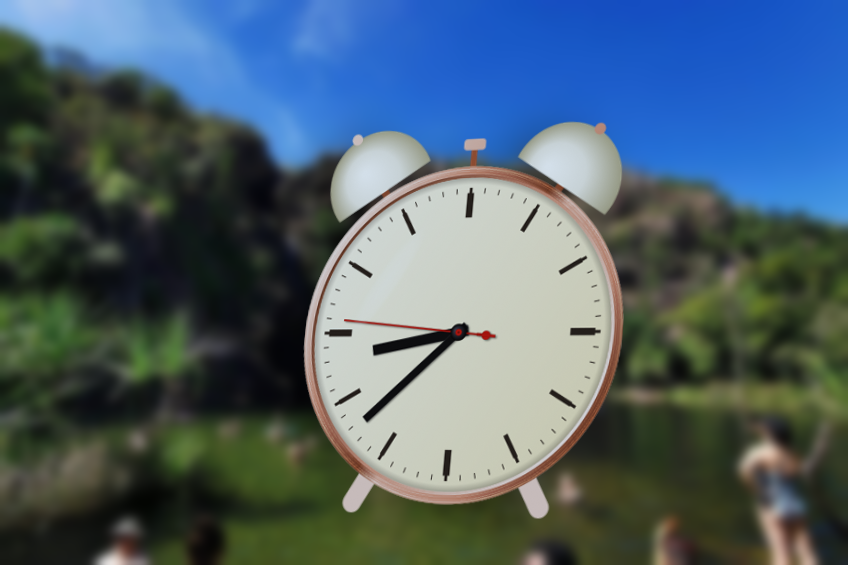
8:37:46
